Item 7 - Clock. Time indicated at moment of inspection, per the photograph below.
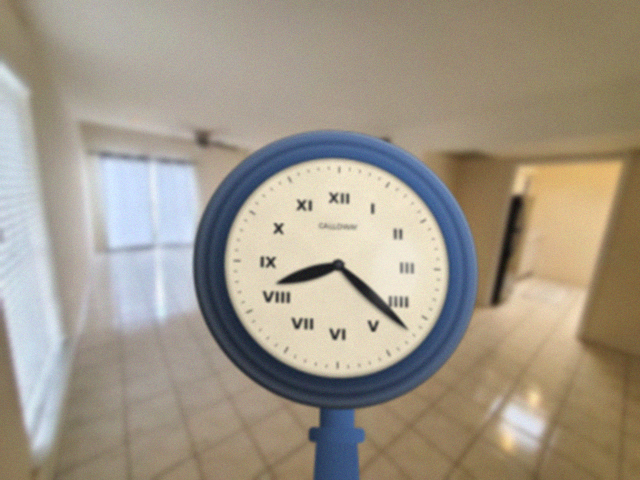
8:22
